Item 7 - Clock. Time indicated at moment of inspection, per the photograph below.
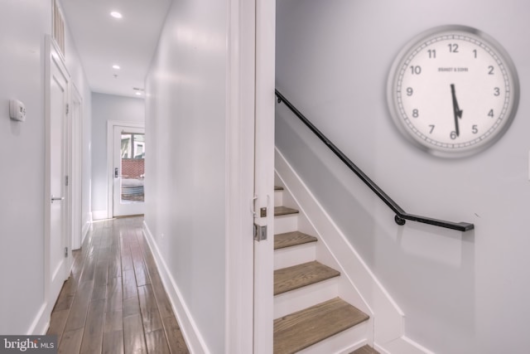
5:29
